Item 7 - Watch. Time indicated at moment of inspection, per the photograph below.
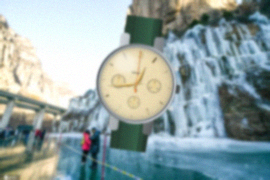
12:43
